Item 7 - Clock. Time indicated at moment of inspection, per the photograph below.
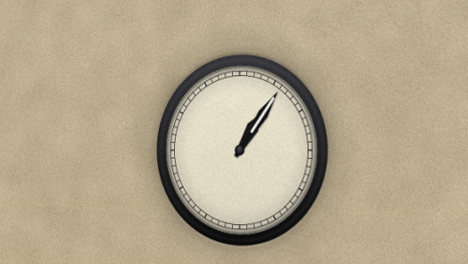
1:06
